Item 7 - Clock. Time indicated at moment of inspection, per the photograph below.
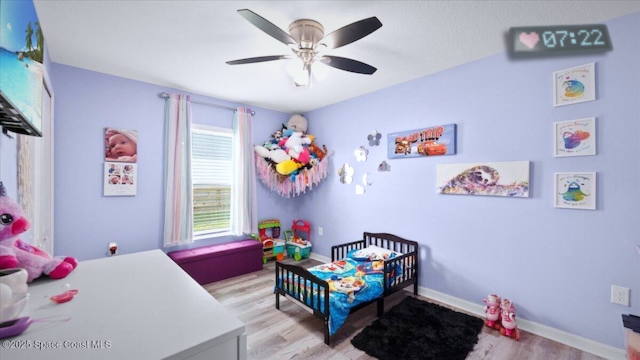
7:22
